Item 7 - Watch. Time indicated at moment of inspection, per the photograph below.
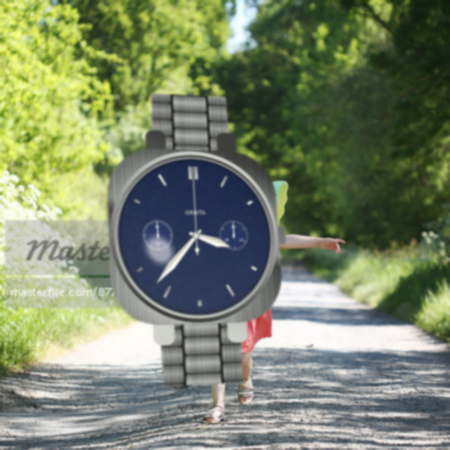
3:37
